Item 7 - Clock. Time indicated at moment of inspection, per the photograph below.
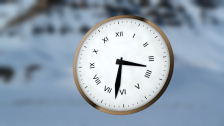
3:32
